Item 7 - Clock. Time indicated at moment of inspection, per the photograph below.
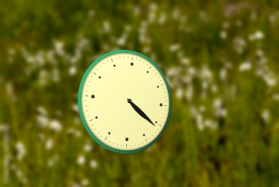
4:21
